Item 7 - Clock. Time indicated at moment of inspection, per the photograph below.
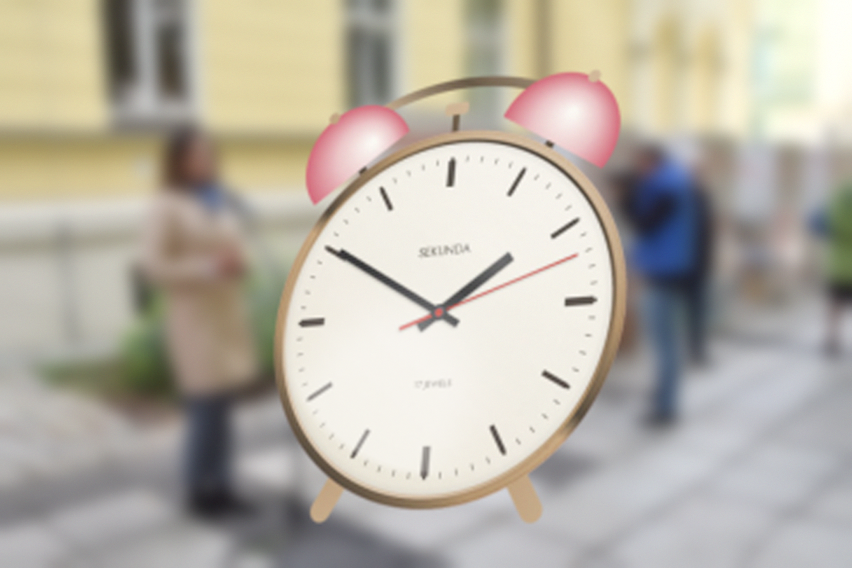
1:50:12
